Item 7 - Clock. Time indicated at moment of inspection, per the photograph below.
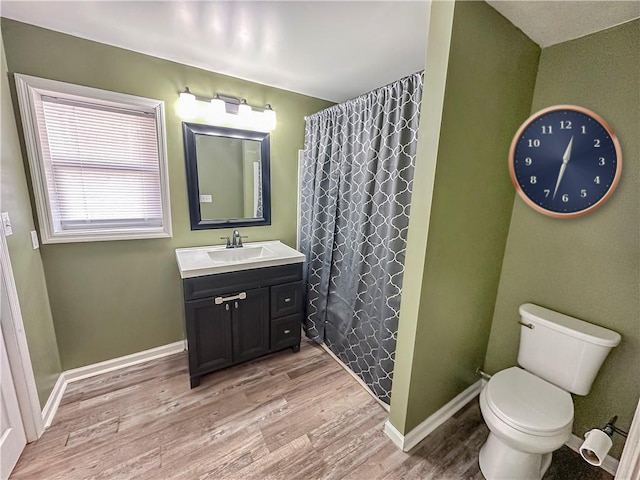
12:33
